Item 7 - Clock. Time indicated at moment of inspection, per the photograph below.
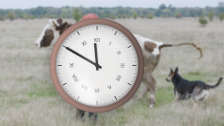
11:50
